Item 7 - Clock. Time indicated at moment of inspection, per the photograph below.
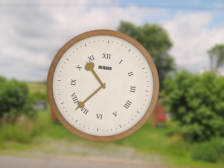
10:37
